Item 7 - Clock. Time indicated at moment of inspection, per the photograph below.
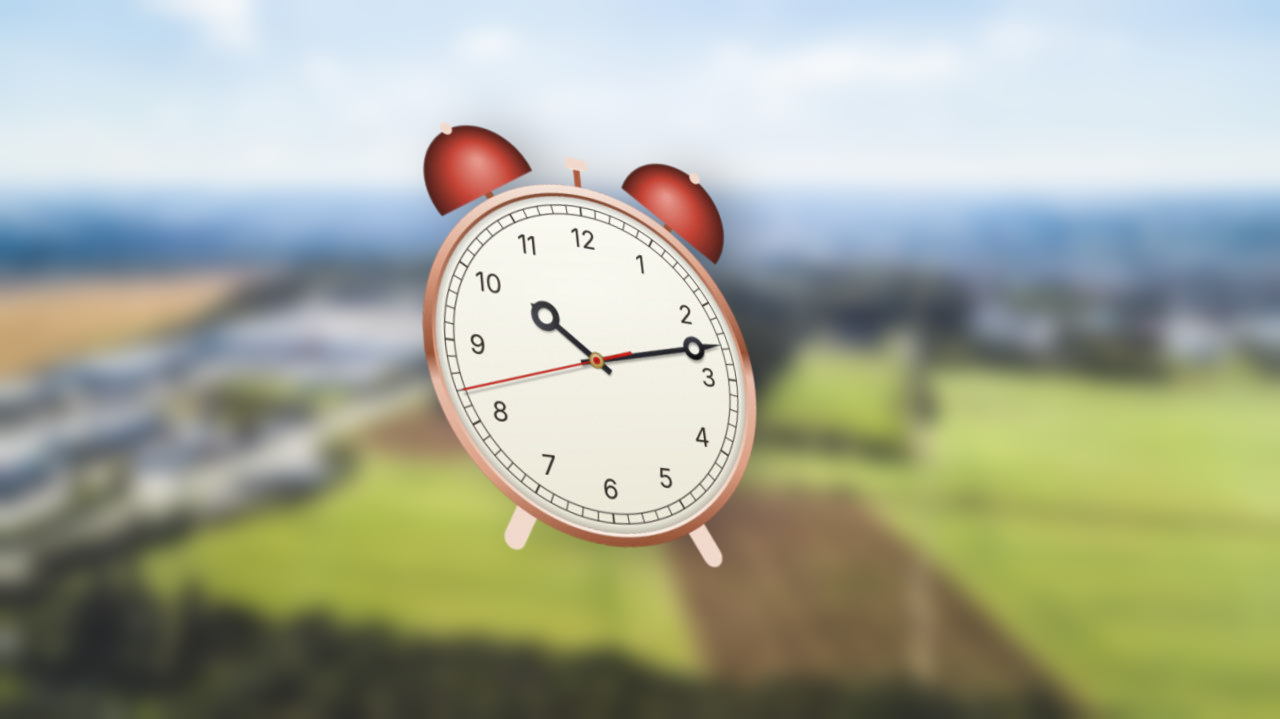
10:12:42
